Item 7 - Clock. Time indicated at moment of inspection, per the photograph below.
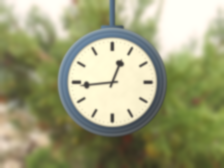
12:44
